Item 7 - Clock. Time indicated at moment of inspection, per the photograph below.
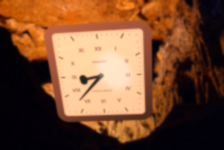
8:37
